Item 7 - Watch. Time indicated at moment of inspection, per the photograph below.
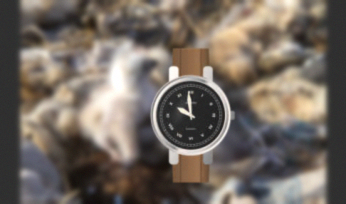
9:59
